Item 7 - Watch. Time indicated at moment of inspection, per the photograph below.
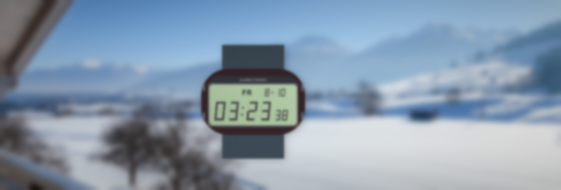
3:23
